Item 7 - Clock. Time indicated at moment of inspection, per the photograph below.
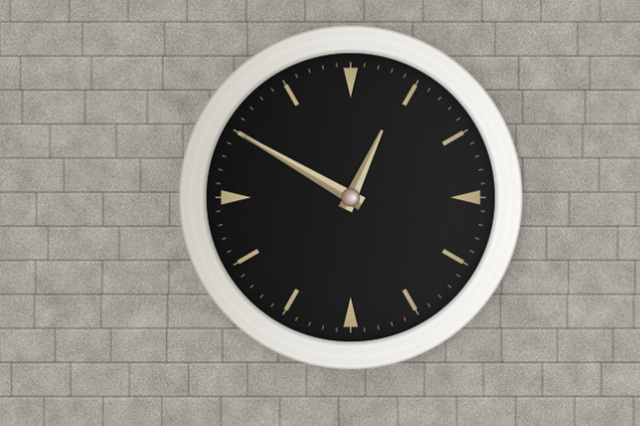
12:50
